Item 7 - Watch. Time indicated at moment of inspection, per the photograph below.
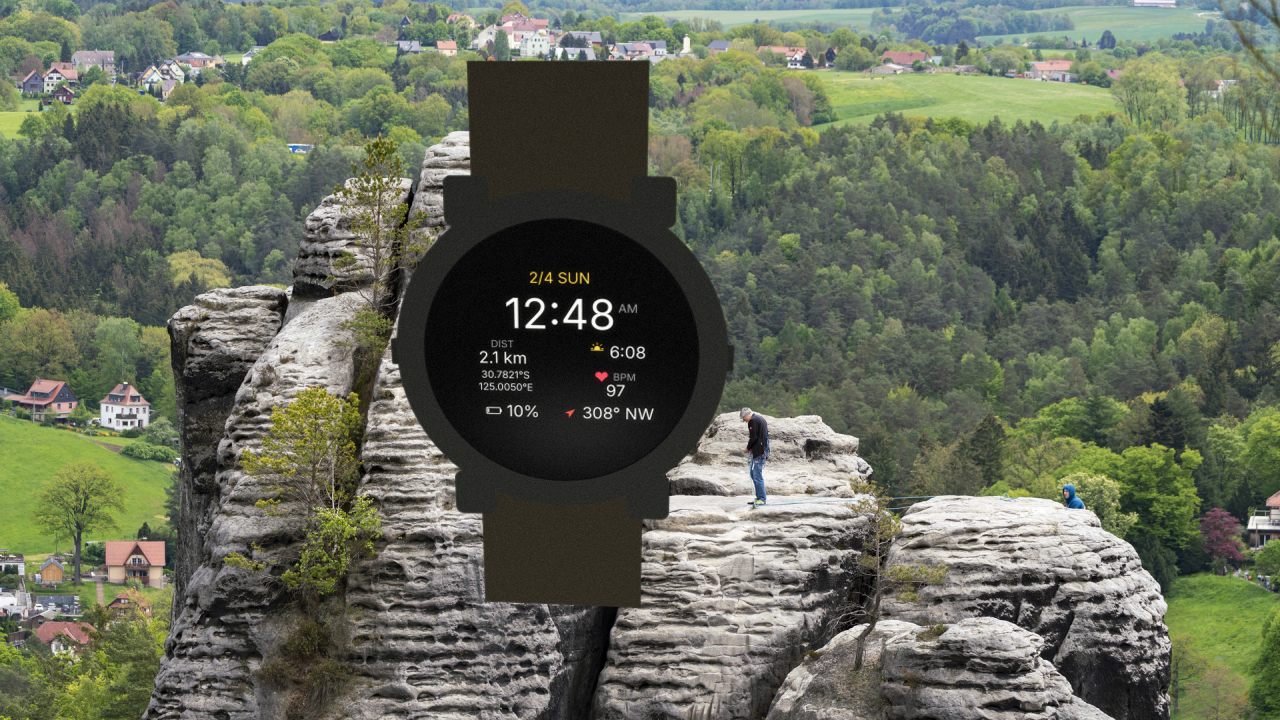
12:48
